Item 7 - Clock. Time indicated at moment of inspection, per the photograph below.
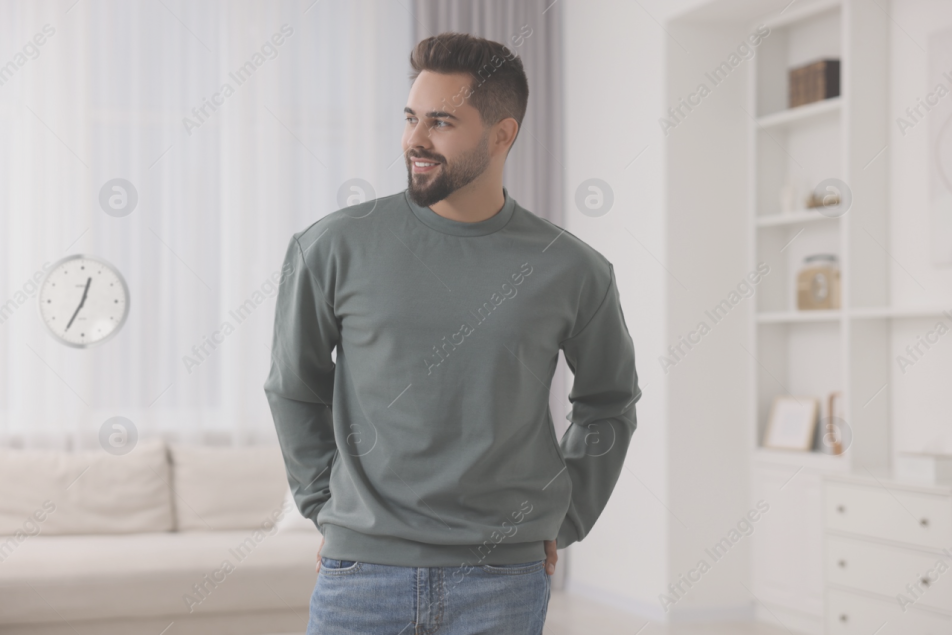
12:35
